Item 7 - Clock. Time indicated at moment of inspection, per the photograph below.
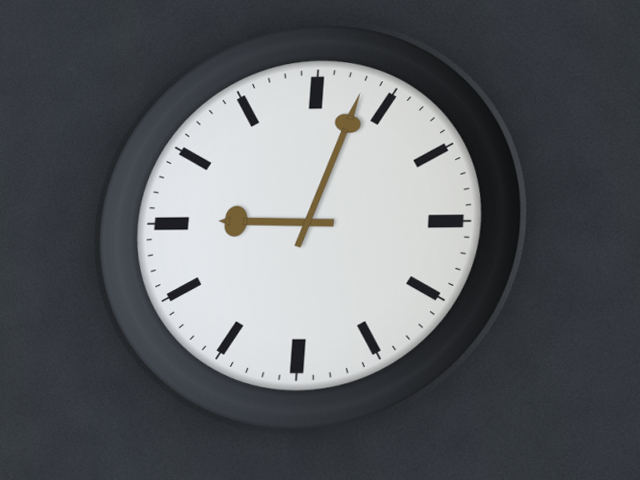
9:03
